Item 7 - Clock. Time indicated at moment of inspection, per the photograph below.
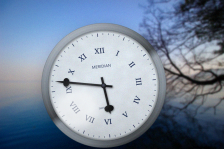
5:47
